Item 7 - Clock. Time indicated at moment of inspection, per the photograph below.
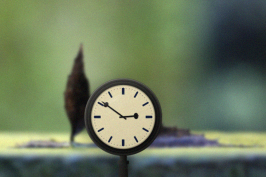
2:51
